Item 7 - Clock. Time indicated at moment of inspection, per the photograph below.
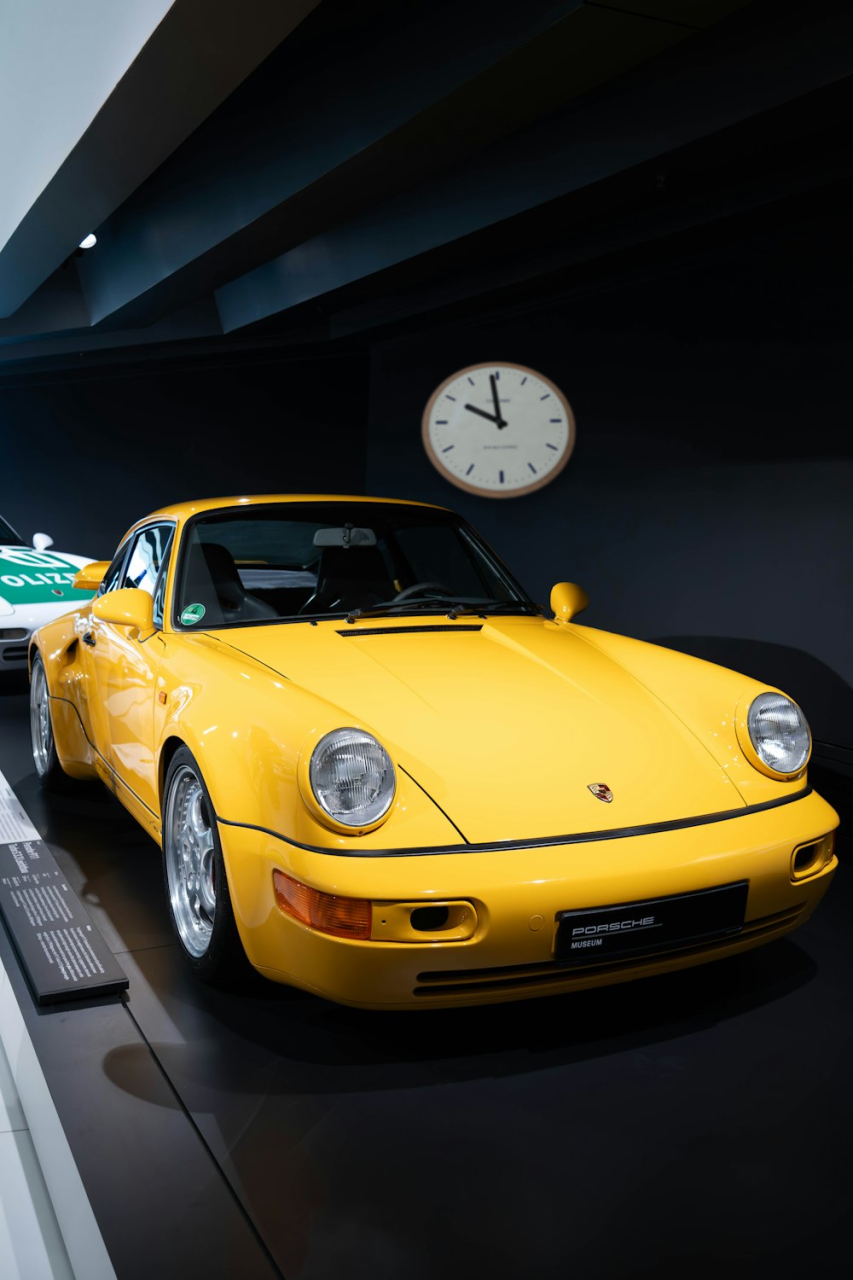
9:59
